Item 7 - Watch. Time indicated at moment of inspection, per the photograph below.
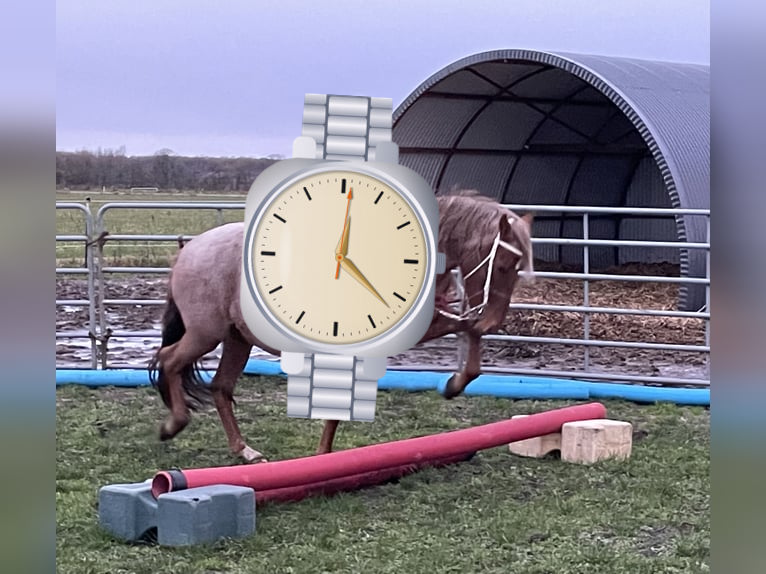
12:22:01
